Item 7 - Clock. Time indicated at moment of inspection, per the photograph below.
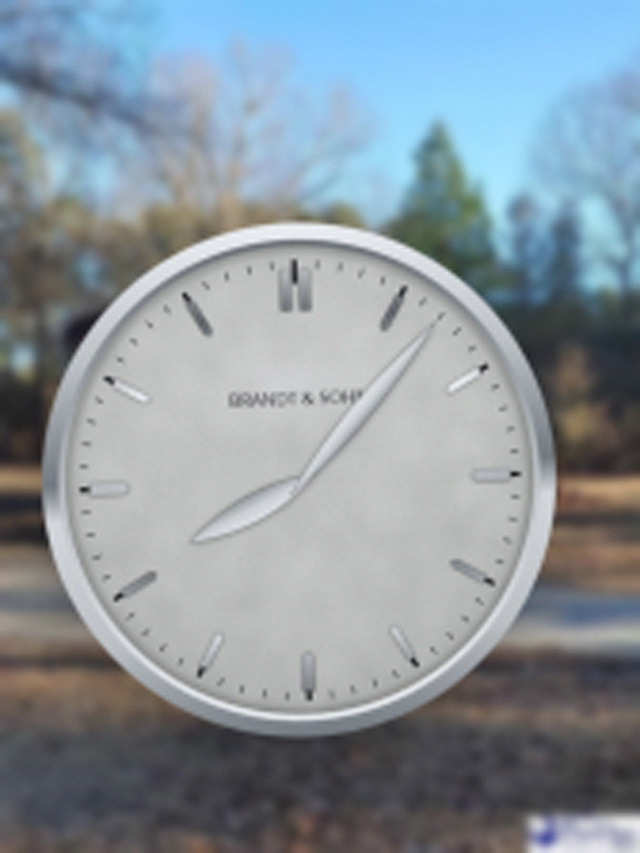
8:07
